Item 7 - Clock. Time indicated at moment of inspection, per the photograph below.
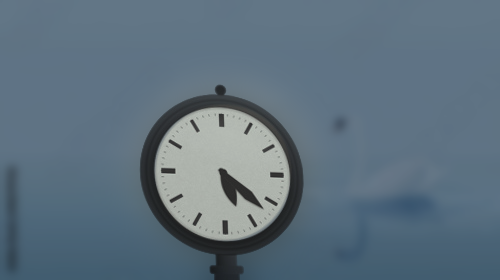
5:22
